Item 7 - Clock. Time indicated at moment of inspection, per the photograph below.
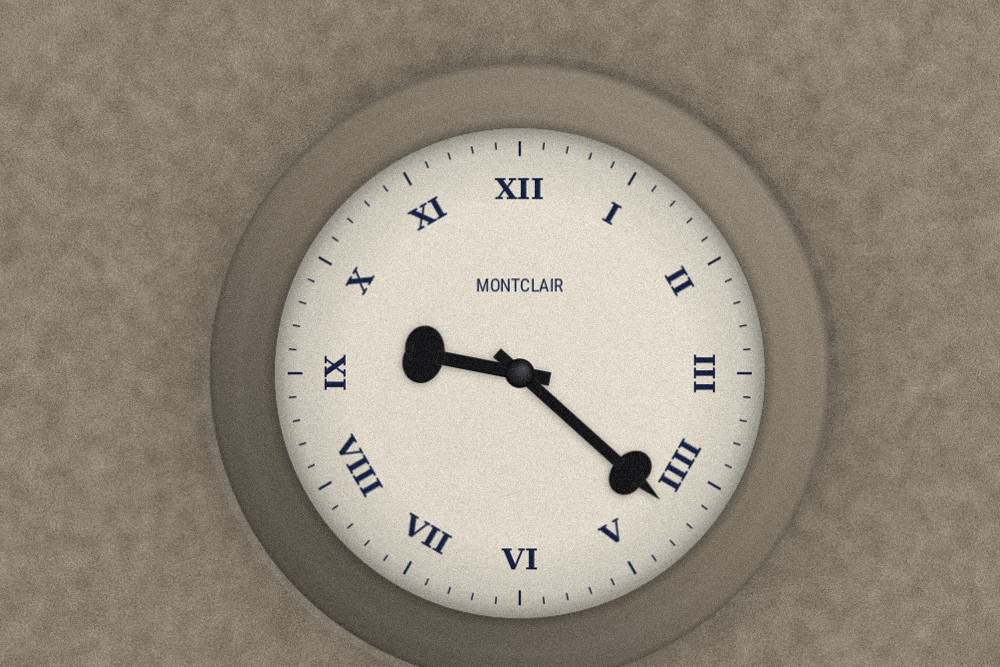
9:22
